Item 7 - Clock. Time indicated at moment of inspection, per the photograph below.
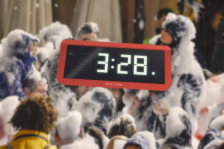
3:28
